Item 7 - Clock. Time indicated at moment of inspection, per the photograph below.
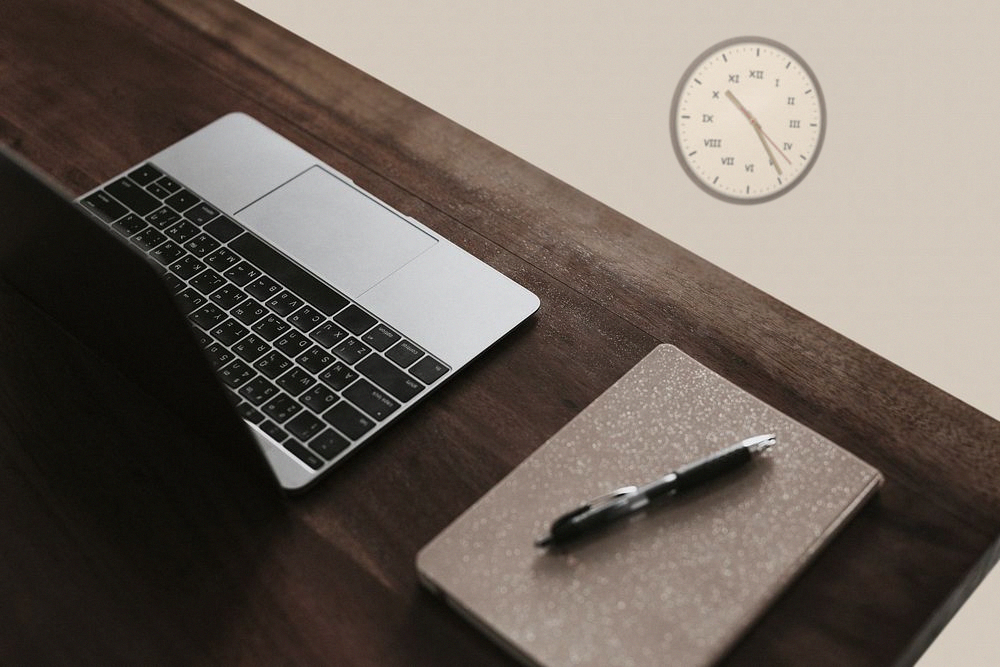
10:24:22
